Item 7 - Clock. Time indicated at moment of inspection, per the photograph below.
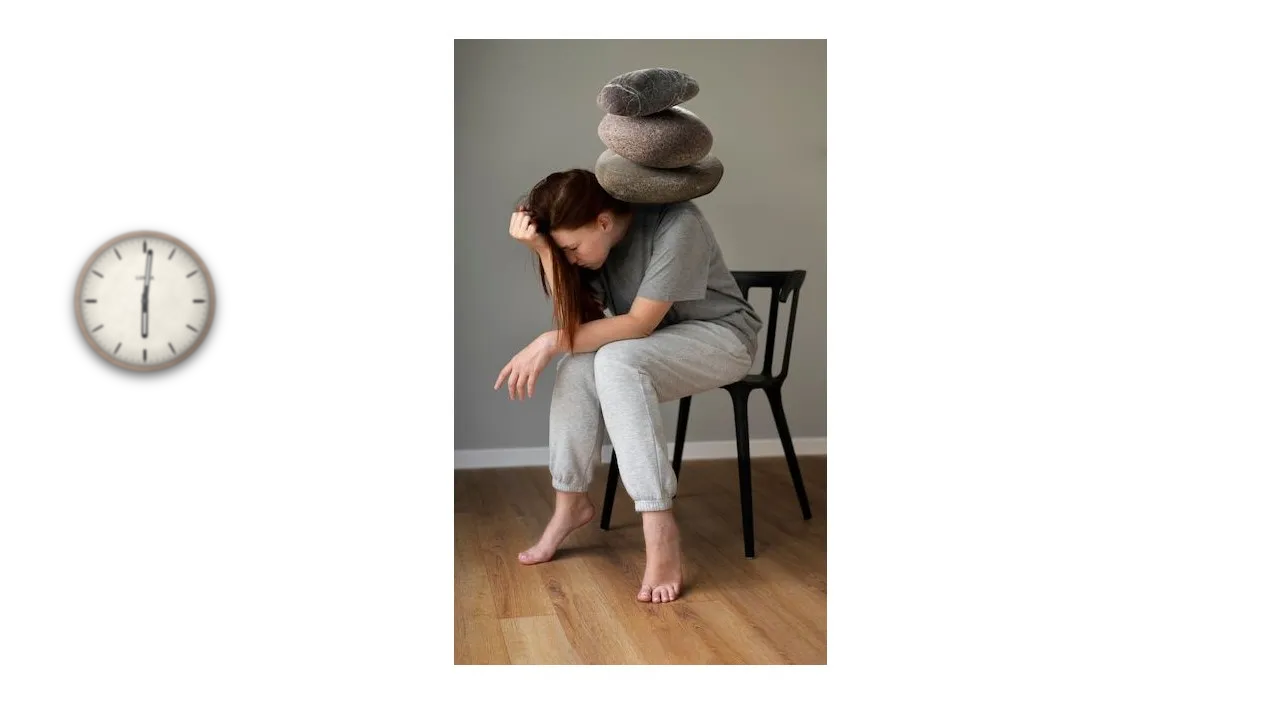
6:01
